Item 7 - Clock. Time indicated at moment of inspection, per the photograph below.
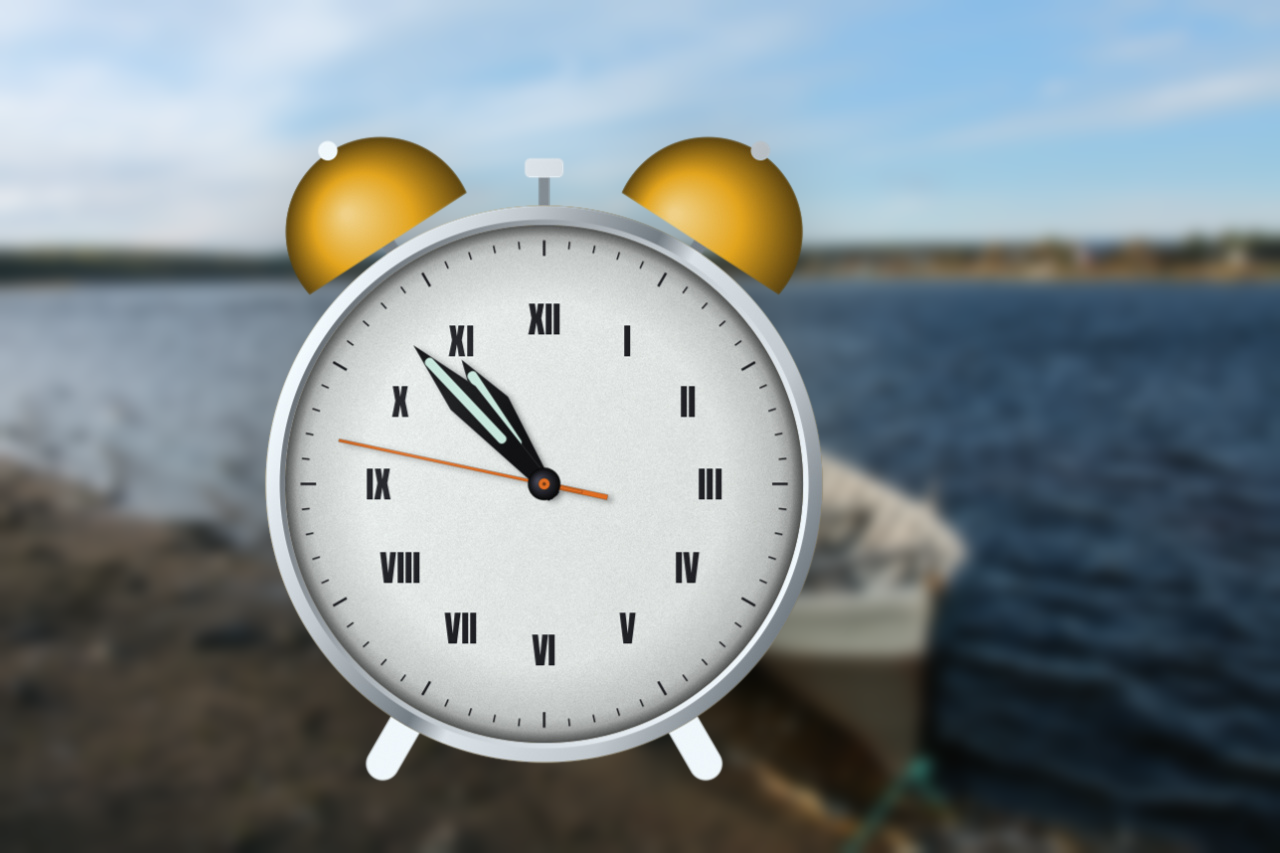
10:52:47
